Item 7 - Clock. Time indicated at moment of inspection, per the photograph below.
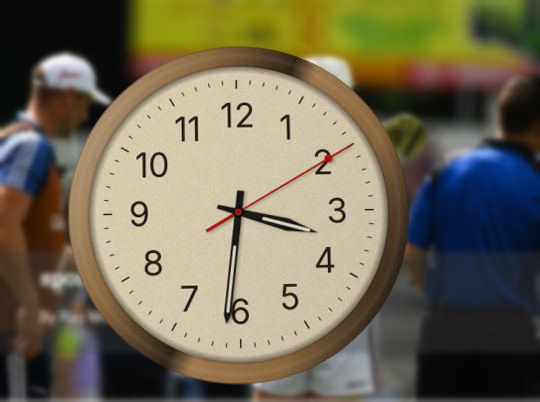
3:31:10
